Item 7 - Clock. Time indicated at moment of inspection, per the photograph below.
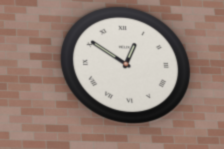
12:51
